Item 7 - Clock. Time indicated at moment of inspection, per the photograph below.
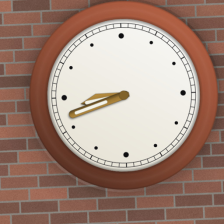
8:42
